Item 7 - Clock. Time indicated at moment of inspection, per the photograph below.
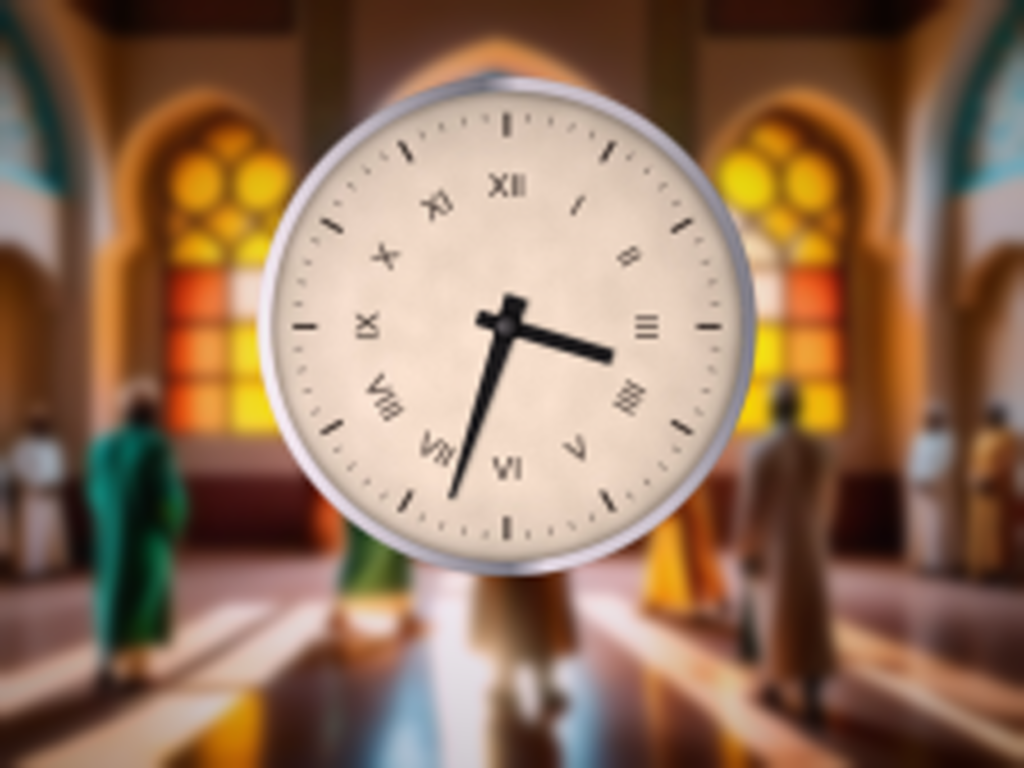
3:33
